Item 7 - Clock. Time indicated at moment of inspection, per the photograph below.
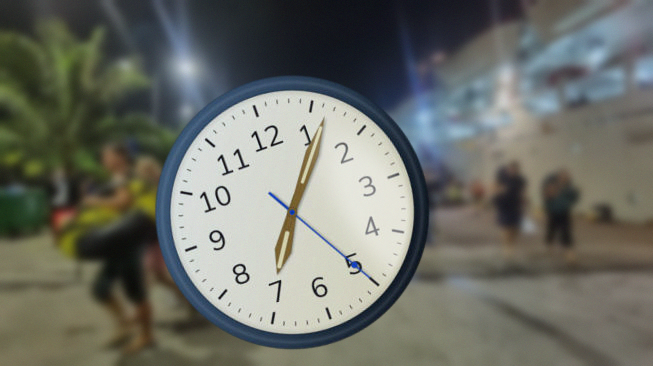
7:06:25
